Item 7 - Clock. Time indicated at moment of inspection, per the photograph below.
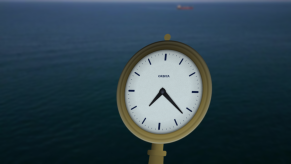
7:22
